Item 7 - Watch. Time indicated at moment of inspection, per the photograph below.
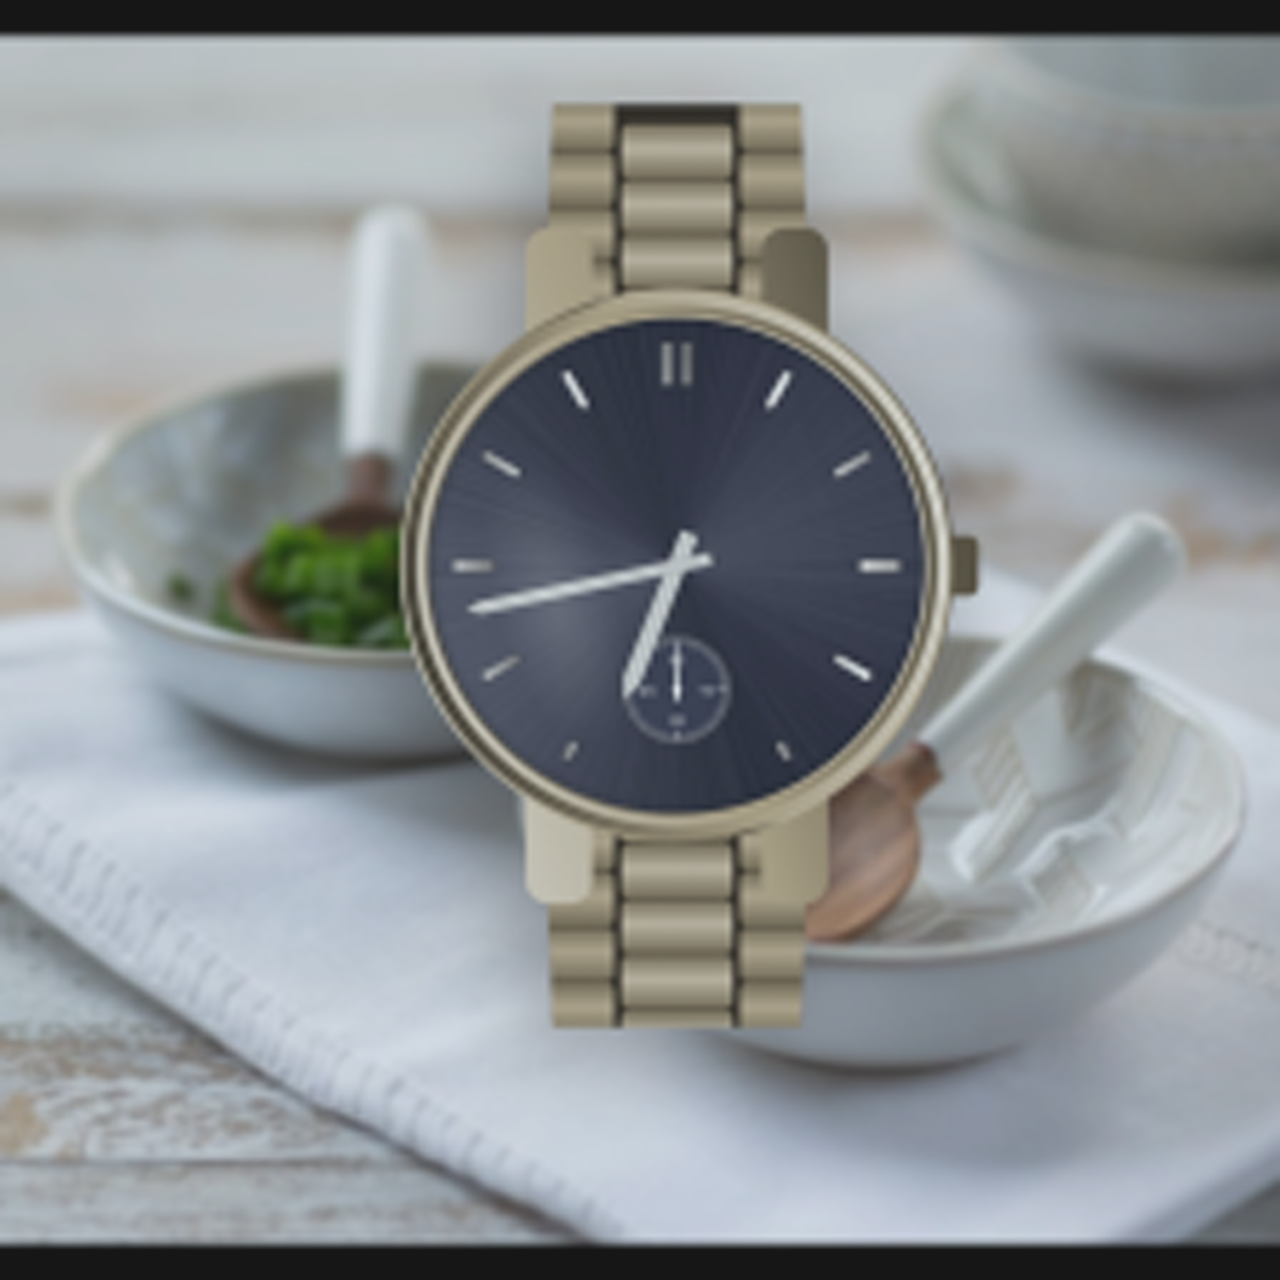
6:43
